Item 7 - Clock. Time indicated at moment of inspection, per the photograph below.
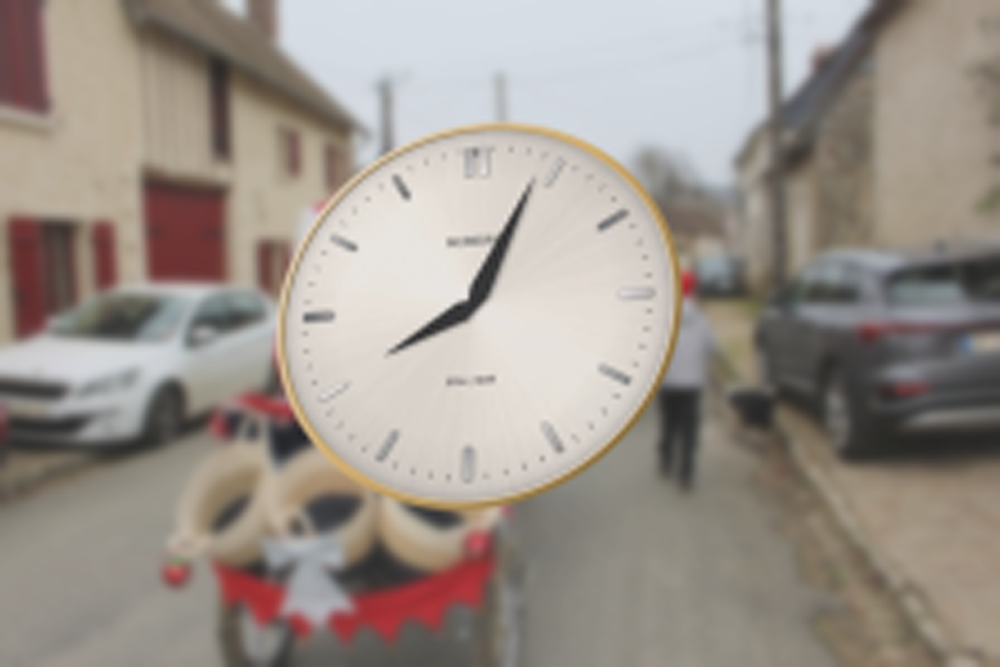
8:04
